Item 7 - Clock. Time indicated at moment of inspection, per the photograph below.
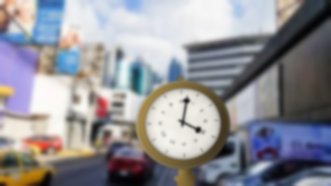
4:02
